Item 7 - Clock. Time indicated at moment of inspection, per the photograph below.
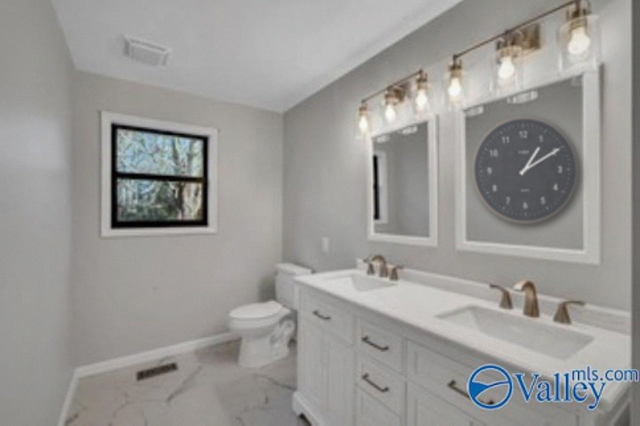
1:10
